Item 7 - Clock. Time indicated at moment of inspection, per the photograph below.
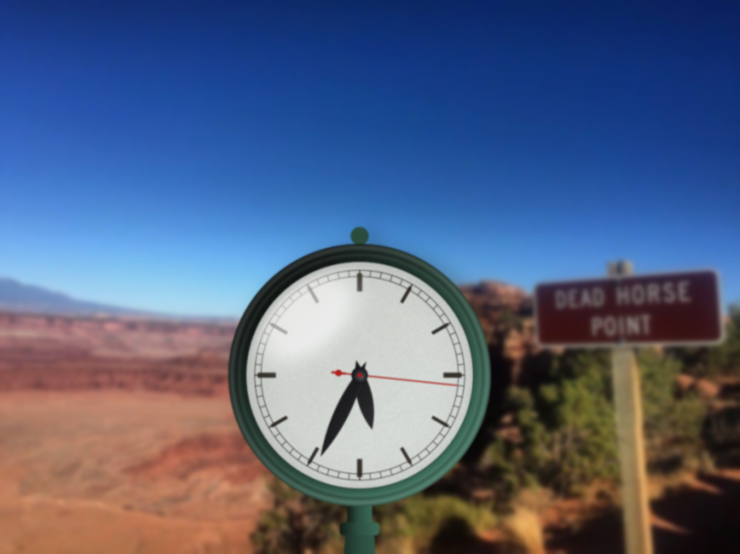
5:34:16
